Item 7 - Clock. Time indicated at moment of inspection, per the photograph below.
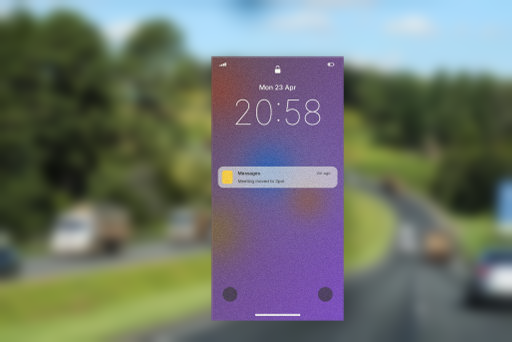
20:58
